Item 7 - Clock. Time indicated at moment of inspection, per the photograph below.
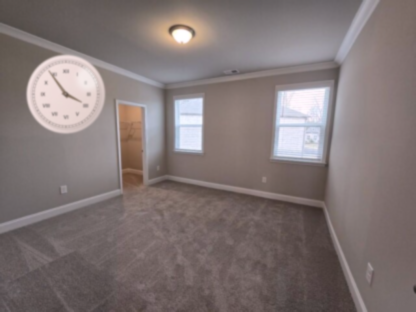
3:54
